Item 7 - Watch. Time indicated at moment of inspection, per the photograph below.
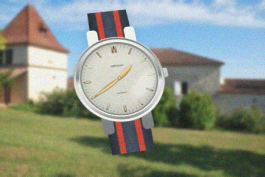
1:40
